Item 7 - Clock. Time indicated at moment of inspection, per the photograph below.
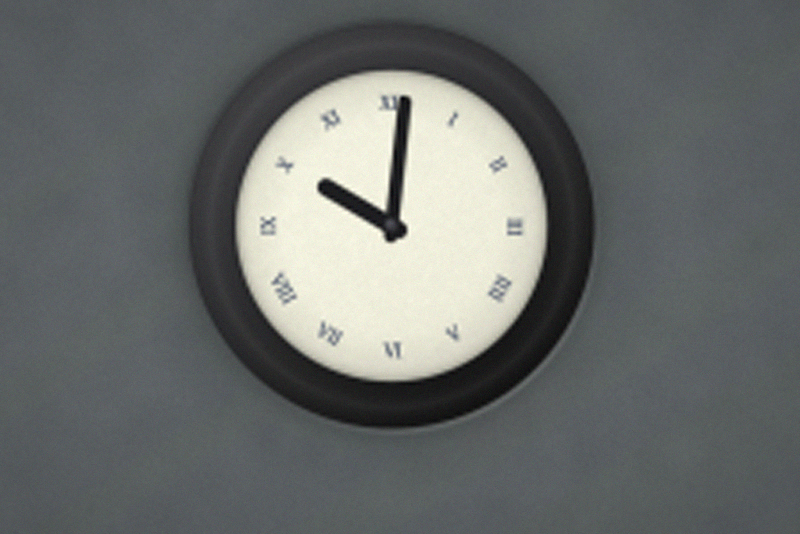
10:01
